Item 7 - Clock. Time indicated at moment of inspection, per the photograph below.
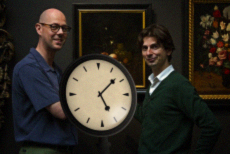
5:08
